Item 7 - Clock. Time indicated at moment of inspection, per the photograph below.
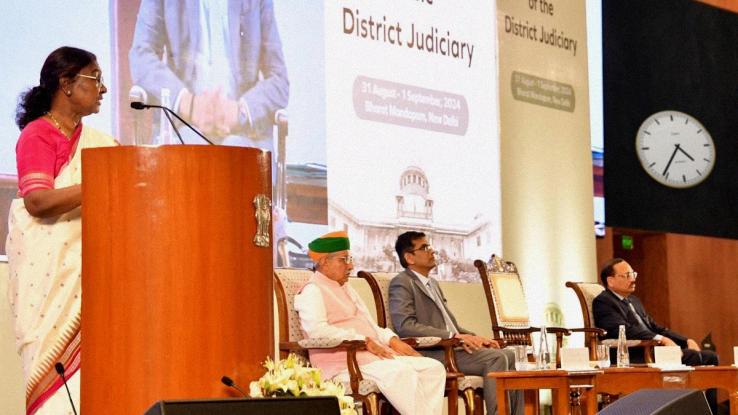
4:36
